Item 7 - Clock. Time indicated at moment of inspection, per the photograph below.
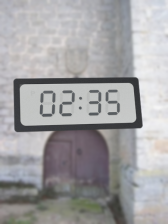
2:35
